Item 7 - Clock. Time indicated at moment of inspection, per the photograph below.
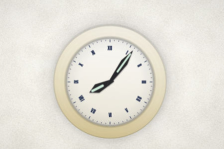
8:06
